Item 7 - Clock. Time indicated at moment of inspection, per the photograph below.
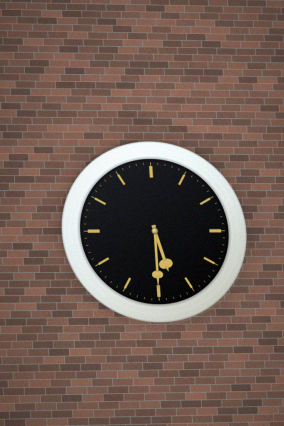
5:30
